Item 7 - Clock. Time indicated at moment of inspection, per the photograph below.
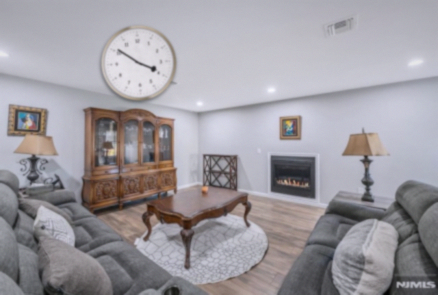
3:51
